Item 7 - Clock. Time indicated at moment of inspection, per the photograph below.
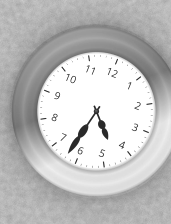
4:32
